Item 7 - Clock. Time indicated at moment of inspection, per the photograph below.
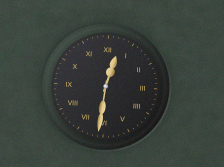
12:31
